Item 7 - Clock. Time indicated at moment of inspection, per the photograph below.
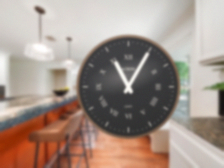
11:05
